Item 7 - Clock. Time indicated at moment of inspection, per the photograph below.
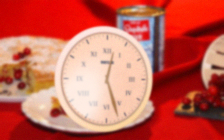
12:27
